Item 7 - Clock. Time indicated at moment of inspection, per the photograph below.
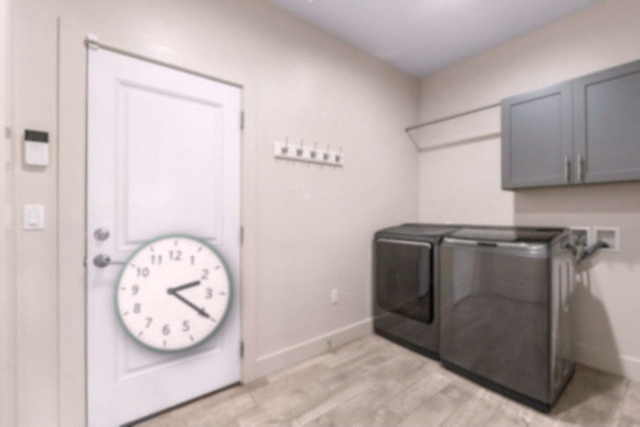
2:20
